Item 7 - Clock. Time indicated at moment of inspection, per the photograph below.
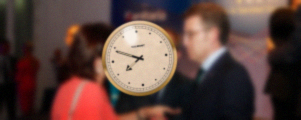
7:49
